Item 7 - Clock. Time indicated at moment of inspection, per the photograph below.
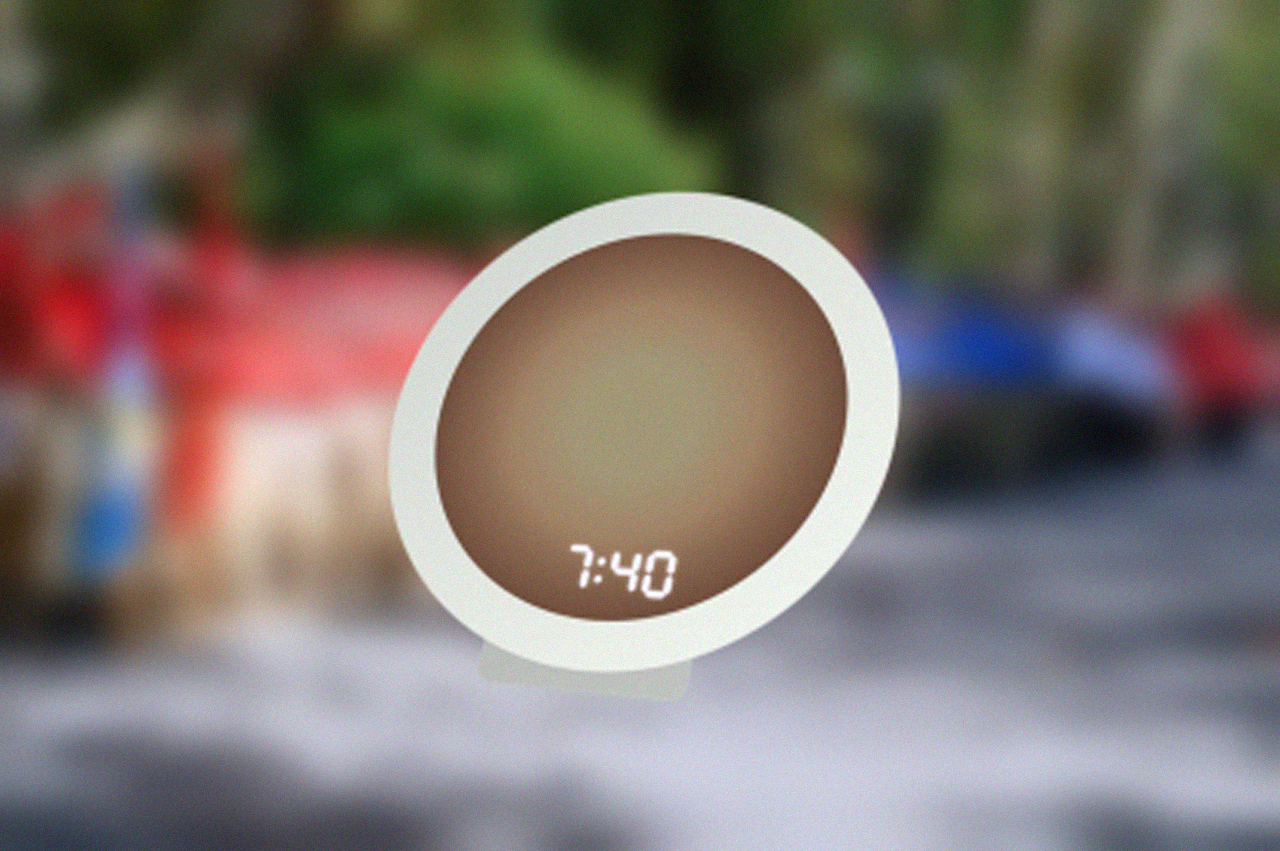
7:40
